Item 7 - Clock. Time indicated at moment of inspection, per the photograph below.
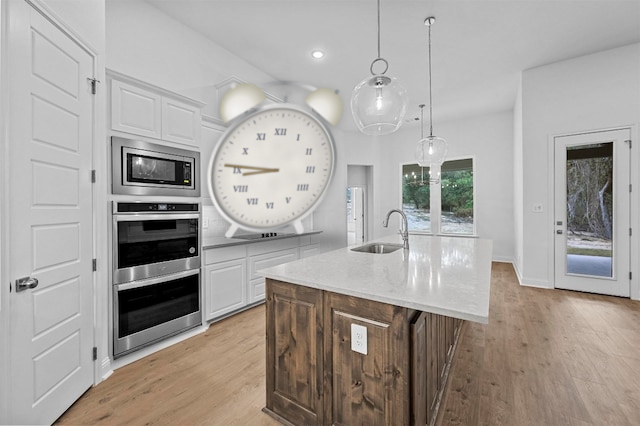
8:46
